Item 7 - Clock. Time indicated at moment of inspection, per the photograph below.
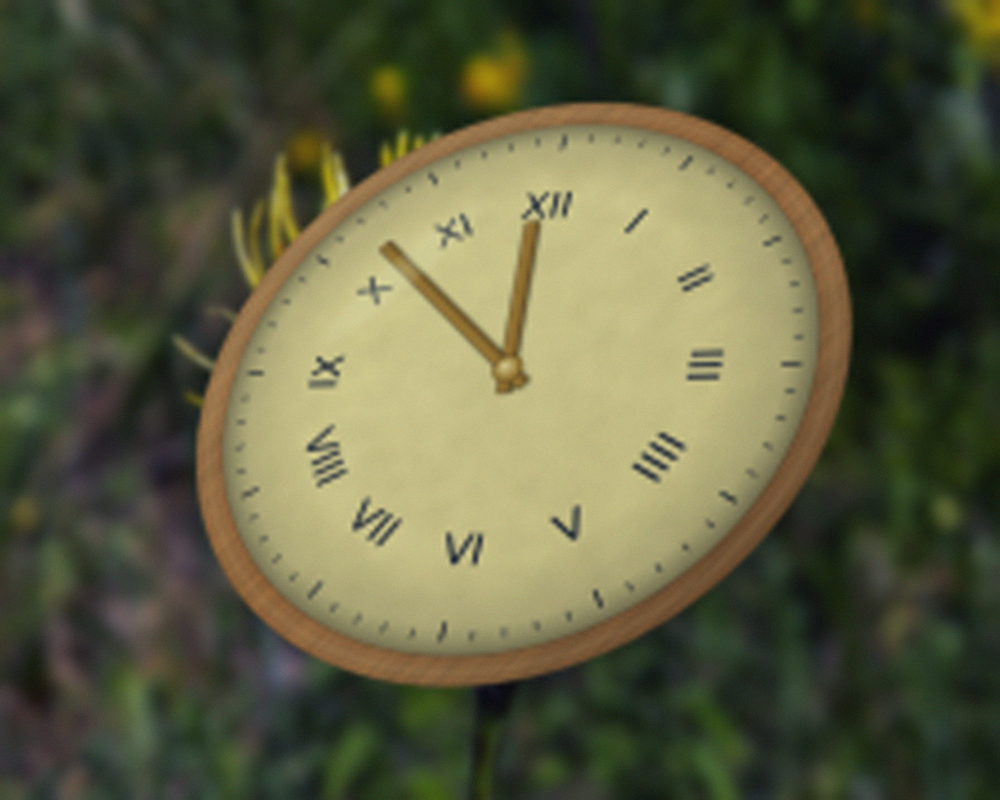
11:52
